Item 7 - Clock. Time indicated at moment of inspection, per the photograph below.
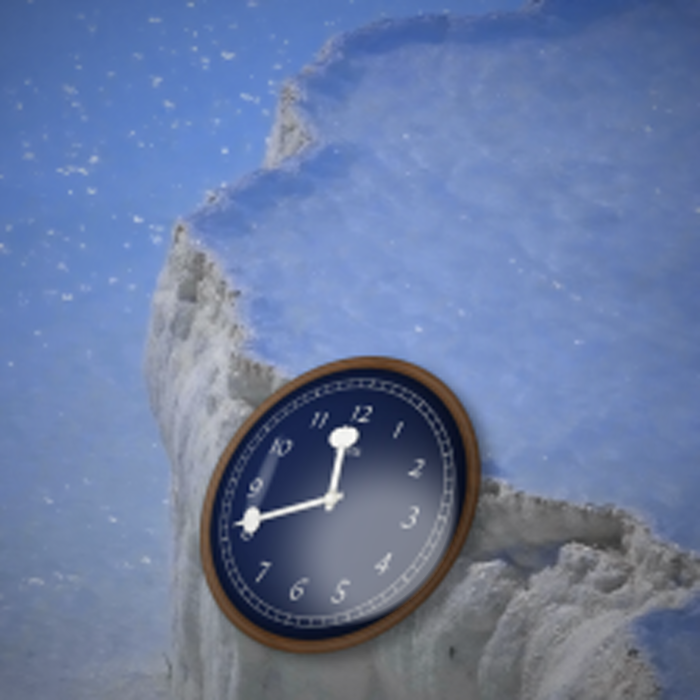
11:41
